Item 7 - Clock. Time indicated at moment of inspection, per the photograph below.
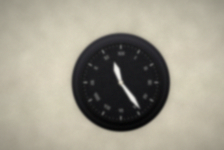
11:24
